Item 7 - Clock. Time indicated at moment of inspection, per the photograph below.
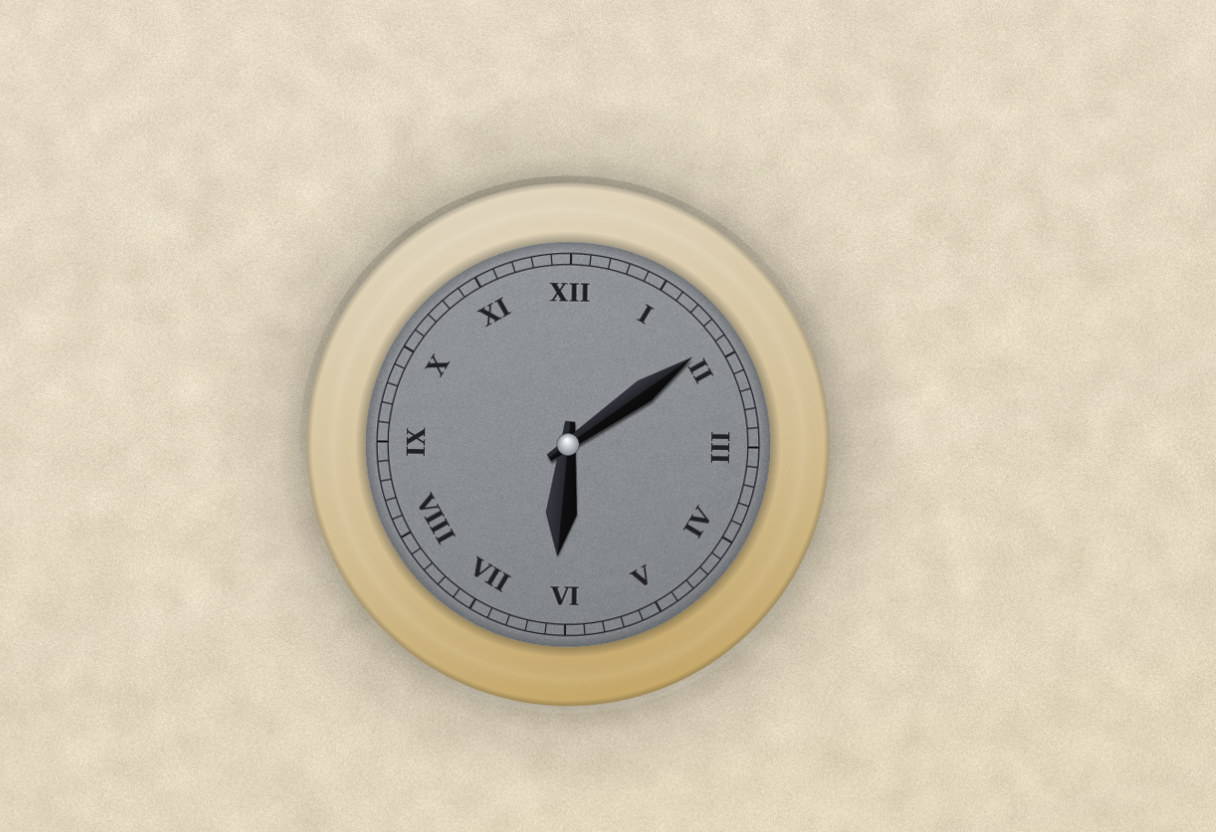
6:09
